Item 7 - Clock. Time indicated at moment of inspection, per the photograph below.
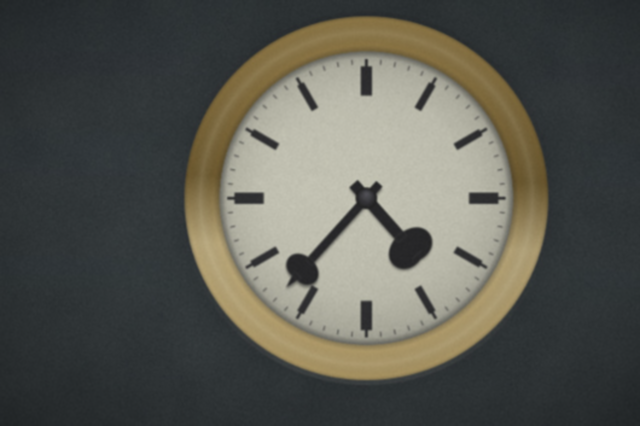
4:37
